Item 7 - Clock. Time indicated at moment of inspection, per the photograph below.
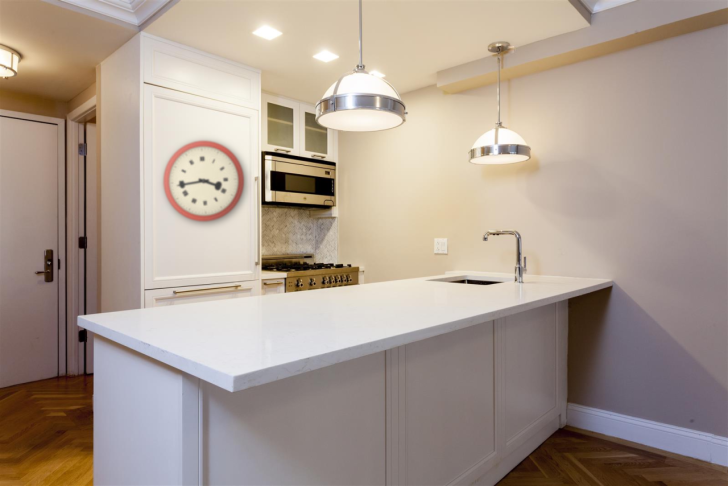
3:44
